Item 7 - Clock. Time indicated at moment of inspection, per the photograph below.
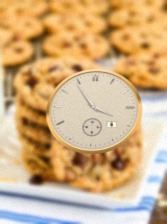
3:54
